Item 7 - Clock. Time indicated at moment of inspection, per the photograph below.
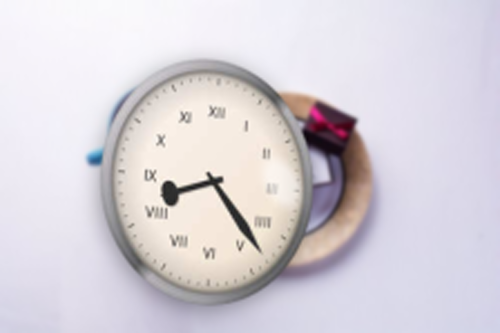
8:23
